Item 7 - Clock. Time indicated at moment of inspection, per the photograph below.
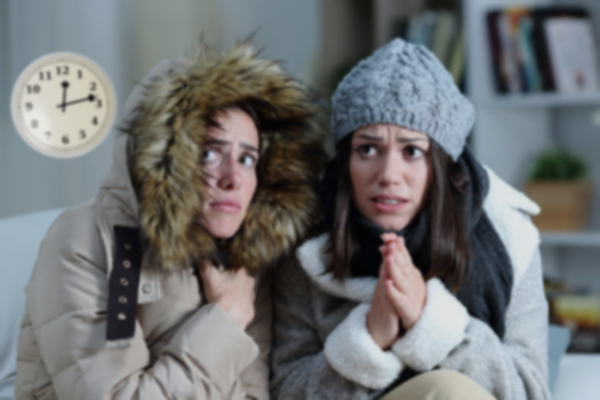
12:13
